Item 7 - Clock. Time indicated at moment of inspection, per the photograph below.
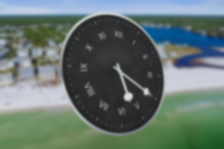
5:20
